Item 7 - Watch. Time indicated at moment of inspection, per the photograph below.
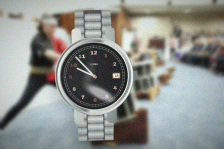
9:53
